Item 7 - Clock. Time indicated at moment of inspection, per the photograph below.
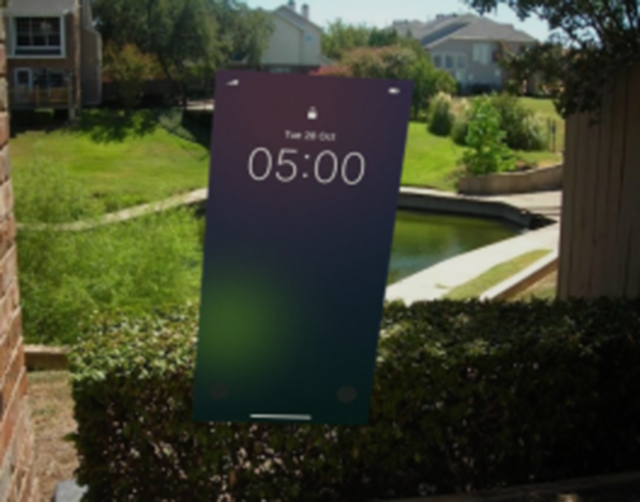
5:00
